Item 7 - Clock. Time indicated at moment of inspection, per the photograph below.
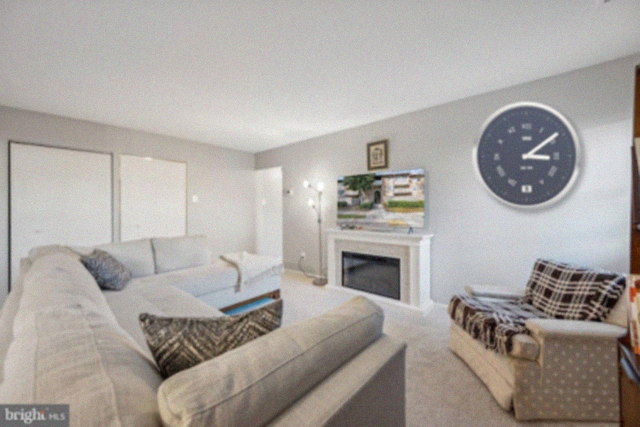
3:09
